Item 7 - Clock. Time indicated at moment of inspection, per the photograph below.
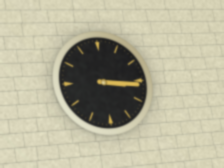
3:16
